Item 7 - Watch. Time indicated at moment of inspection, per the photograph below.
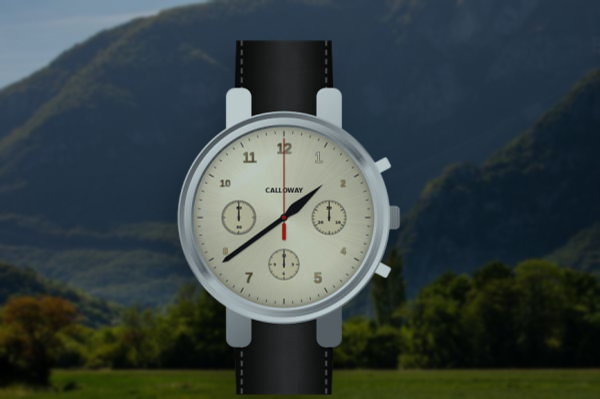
1:39
